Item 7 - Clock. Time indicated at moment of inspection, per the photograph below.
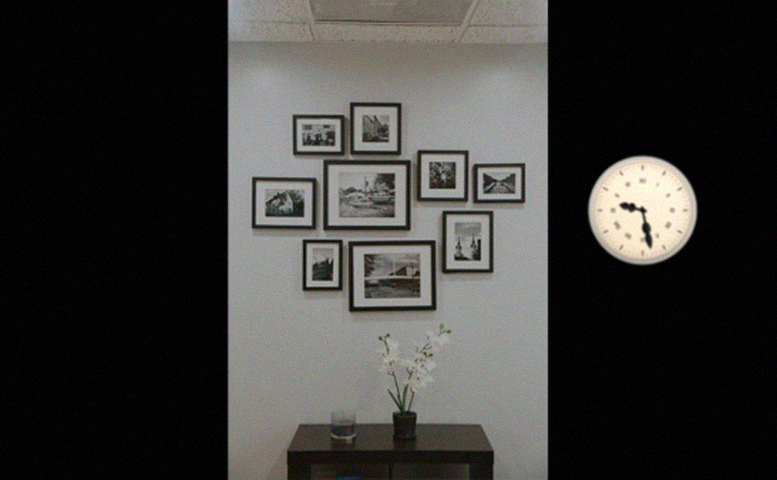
9:28
